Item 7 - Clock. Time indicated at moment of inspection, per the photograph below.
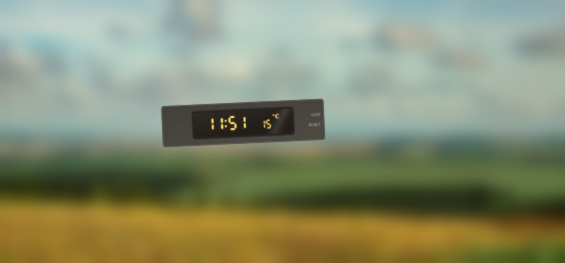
11:51
